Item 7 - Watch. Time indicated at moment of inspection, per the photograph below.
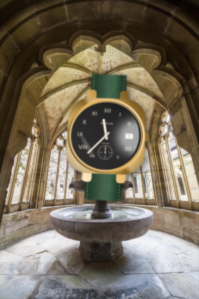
11:37
